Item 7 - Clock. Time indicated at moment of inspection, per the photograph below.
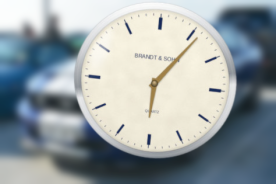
6:06
